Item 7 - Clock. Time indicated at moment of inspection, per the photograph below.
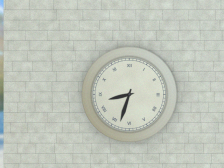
8:33
